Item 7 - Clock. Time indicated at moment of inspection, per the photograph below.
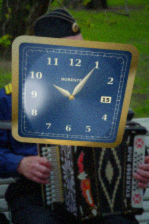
10:05
